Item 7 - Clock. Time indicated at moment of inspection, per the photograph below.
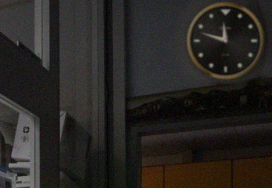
11:48
